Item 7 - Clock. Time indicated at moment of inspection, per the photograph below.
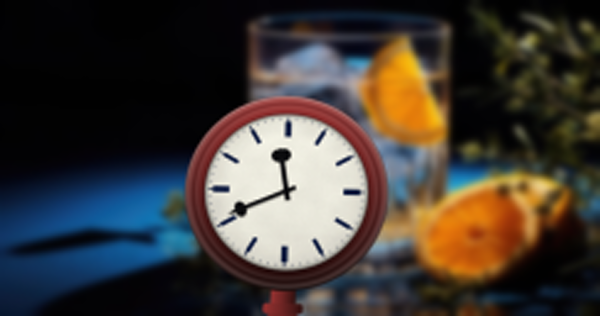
11:41
